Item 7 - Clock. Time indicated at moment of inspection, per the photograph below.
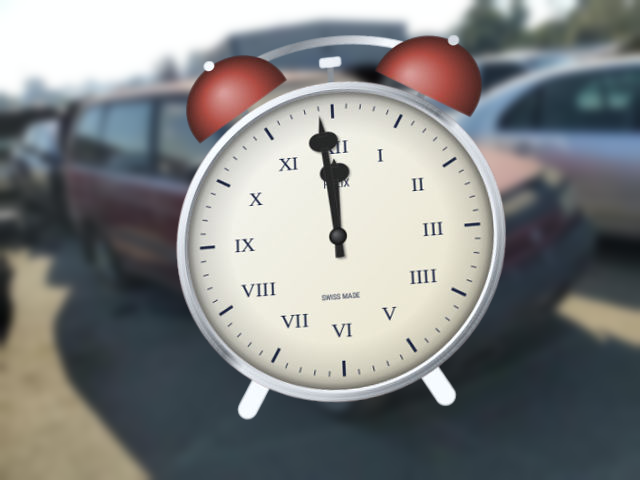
11:59
